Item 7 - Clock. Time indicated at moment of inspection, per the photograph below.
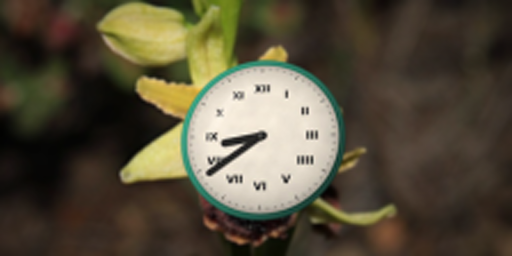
8:39
